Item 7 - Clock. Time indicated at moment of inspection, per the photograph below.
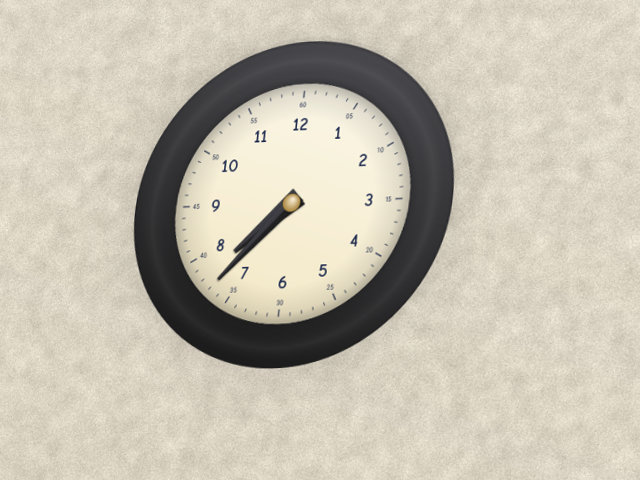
7:37
